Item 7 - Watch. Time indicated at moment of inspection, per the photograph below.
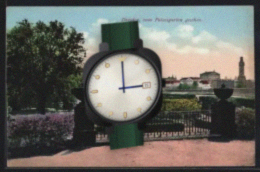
3:00
